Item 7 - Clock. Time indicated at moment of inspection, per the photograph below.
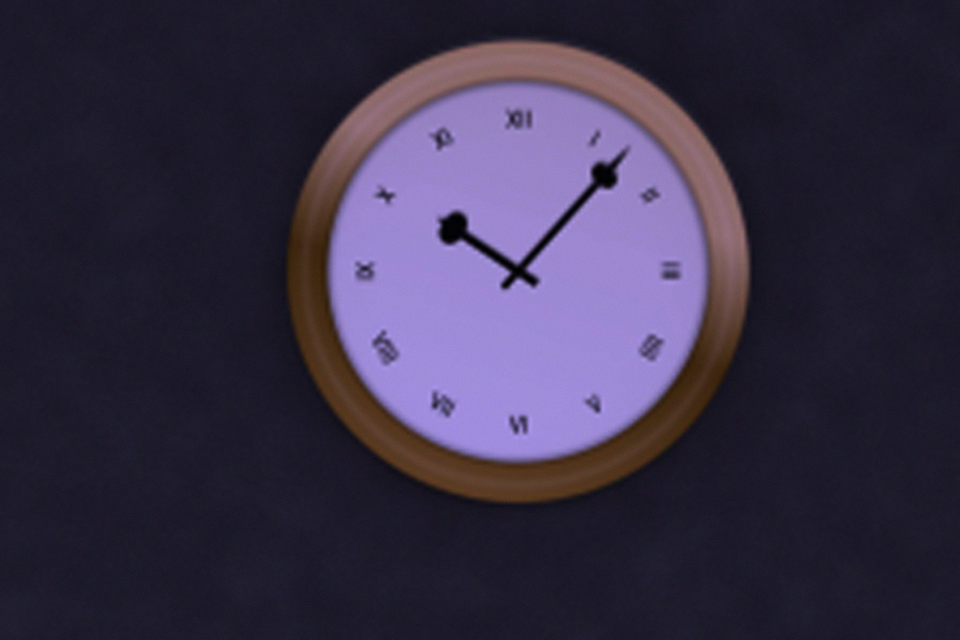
10:07
